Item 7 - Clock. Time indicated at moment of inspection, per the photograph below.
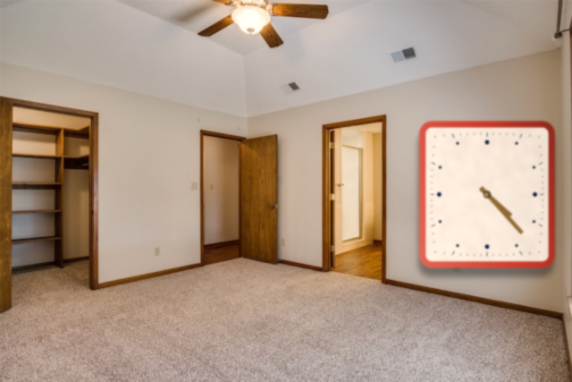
4:23
